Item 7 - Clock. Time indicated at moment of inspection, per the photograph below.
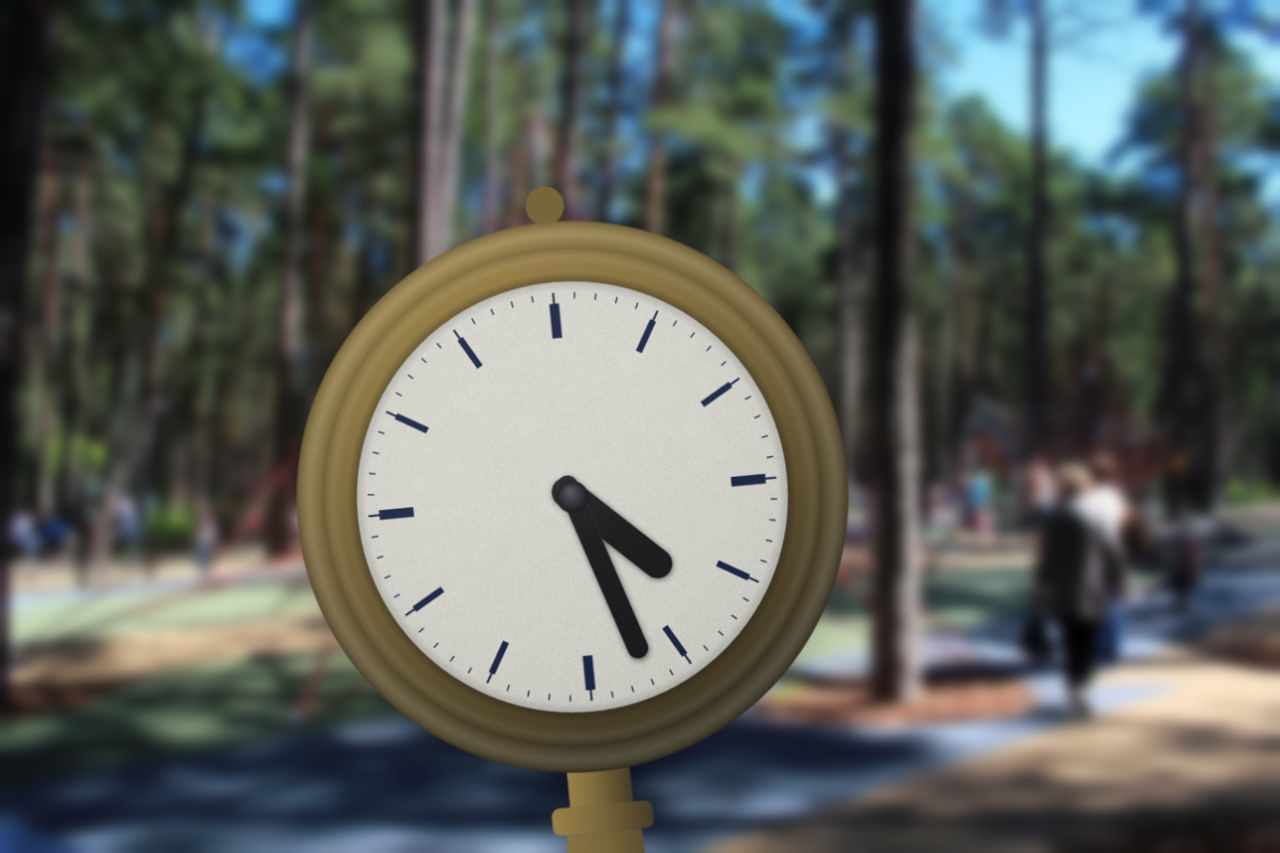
4:27
